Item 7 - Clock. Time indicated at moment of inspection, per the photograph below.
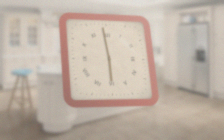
5:59
